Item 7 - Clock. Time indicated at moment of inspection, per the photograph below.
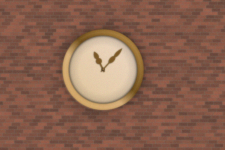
11:07
